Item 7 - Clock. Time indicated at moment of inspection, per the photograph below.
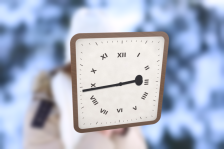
2:44
